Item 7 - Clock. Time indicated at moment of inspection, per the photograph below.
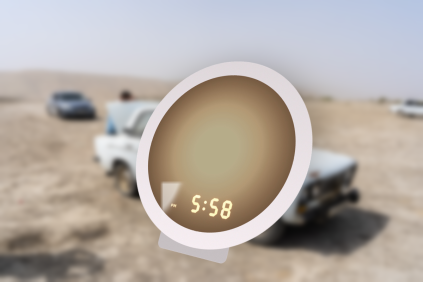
5:58
